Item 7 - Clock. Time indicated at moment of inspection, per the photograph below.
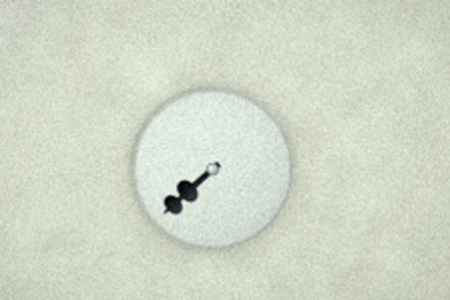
7:38
